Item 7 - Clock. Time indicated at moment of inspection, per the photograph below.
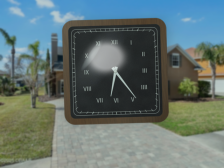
6:24
